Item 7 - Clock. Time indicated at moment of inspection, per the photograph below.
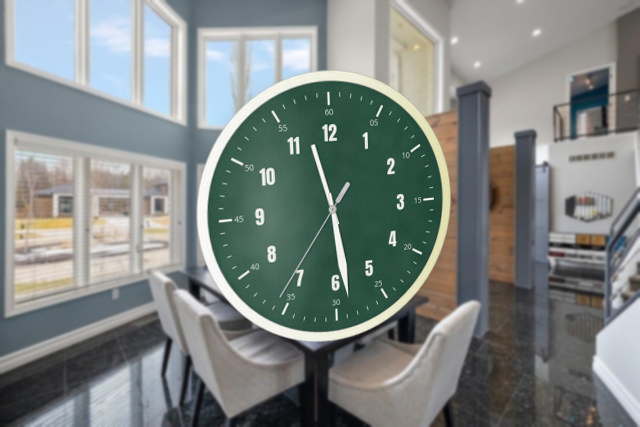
11:28:36
